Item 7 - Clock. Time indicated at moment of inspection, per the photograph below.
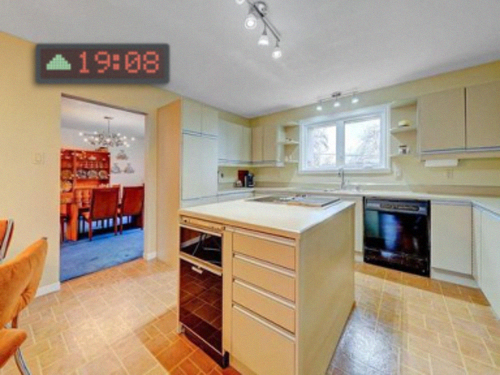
19:08
